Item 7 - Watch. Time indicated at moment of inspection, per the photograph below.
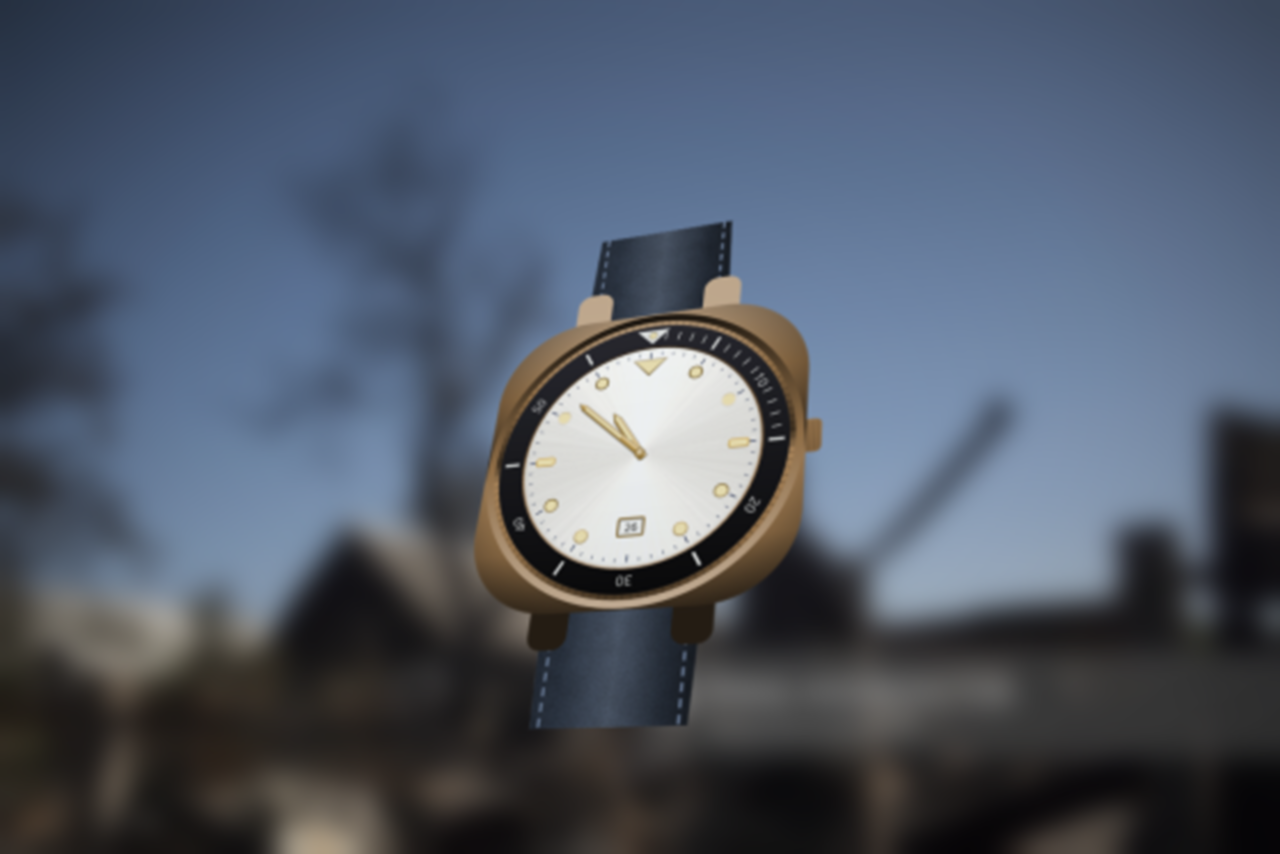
10:52
